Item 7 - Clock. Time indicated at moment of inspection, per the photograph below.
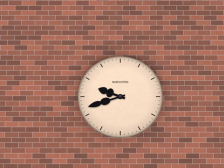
9:42
